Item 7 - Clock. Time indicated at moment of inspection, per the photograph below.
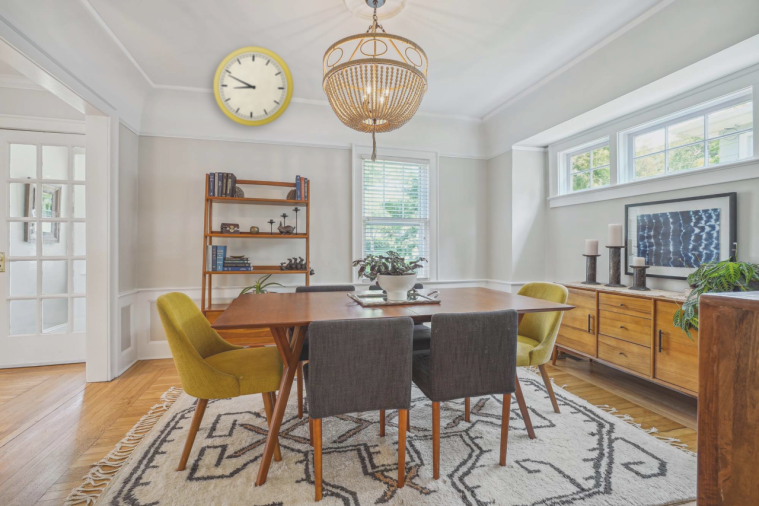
8:49
